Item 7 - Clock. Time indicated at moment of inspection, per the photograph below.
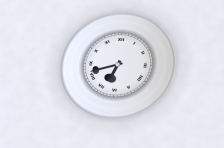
6:42
